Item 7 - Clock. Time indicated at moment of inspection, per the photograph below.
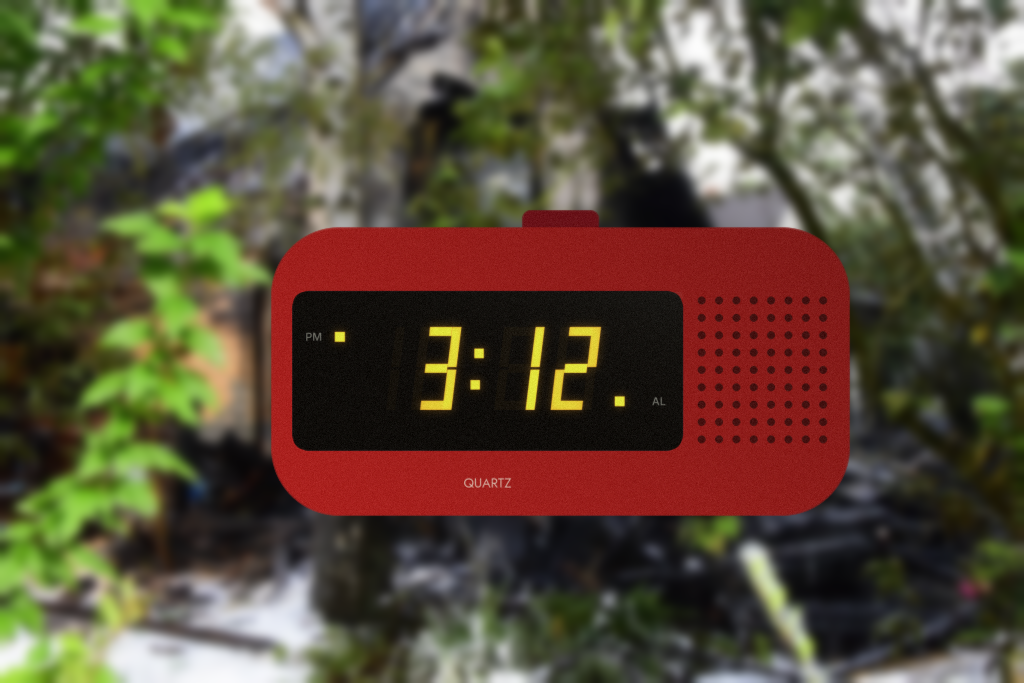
3:12
